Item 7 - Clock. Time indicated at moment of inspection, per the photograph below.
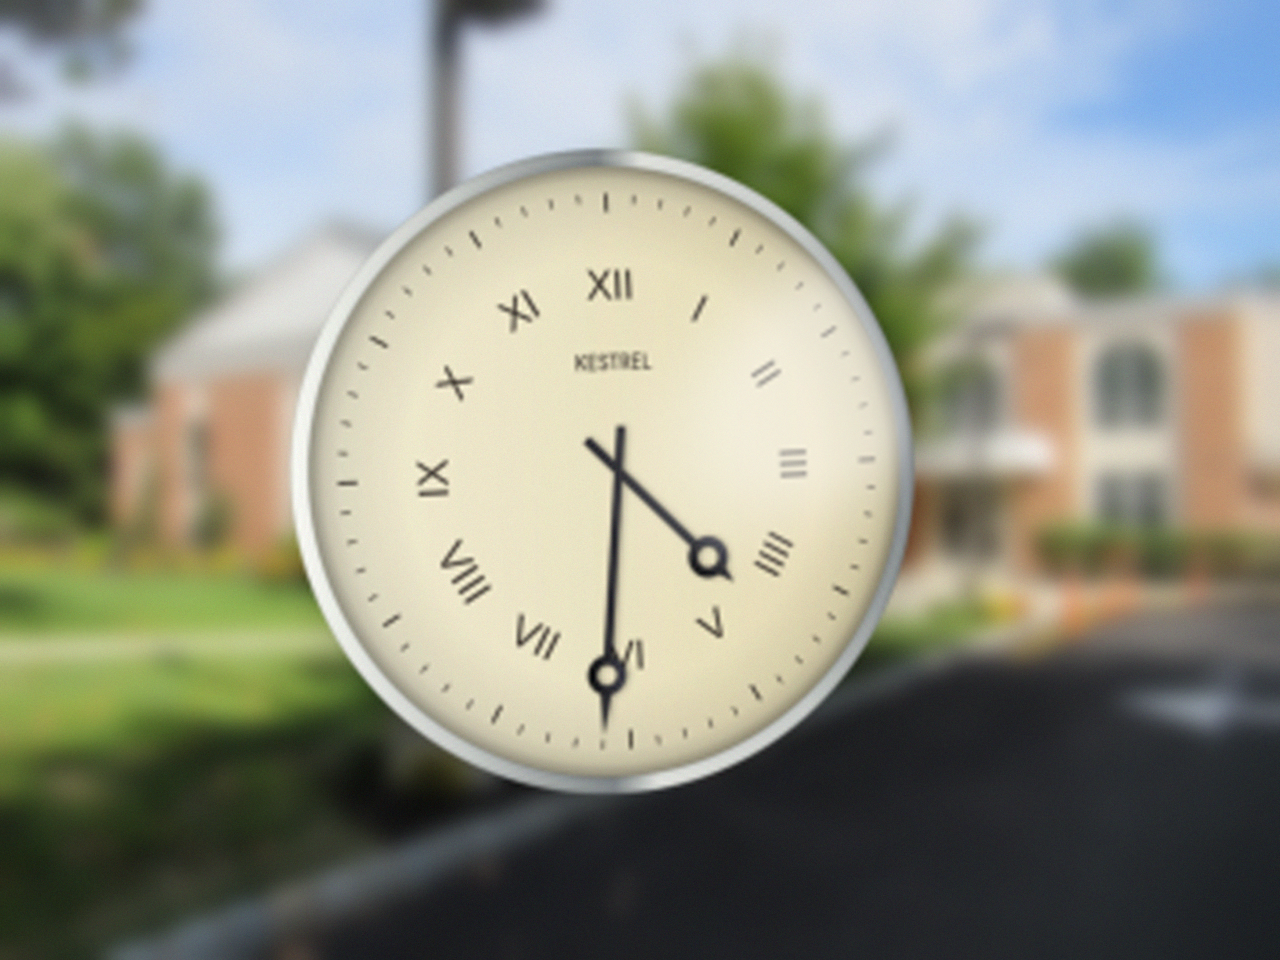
4:31
